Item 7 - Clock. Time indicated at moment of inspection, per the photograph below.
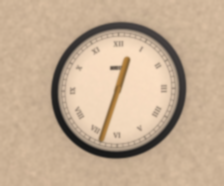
12:33
